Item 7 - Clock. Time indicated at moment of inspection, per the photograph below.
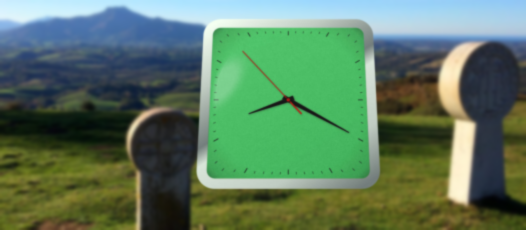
8:19:53
